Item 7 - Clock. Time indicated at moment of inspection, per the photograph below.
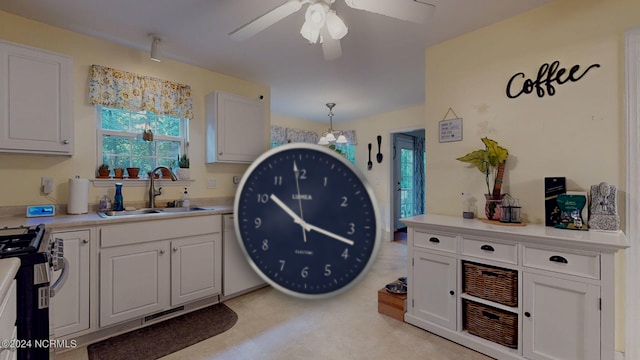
10:17:59
